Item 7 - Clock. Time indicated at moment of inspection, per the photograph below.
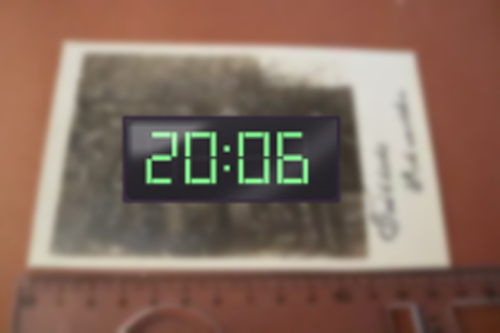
20:06
